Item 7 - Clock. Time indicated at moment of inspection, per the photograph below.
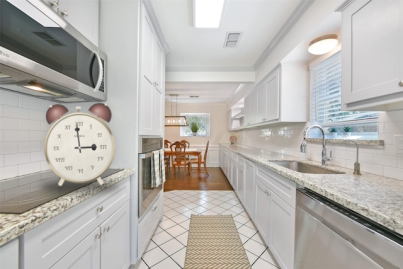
2:59
